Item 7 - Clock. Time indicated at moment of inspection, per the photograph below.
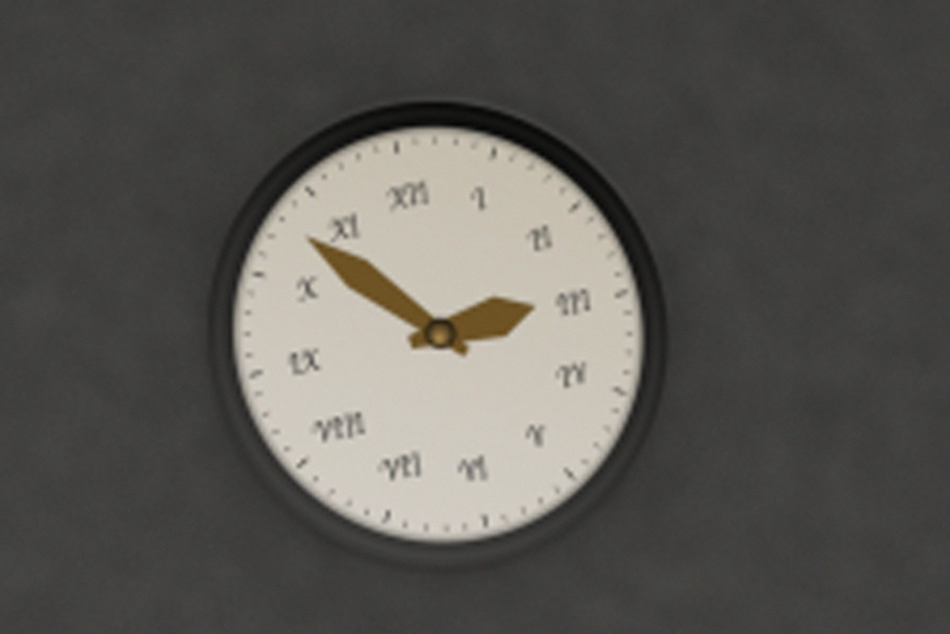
2:53
